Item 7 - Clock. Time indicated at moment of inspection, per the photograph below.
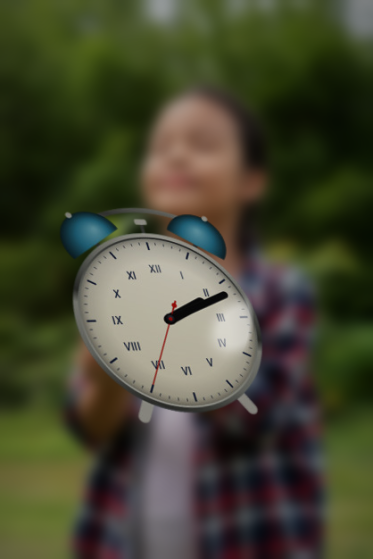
2:11:35
